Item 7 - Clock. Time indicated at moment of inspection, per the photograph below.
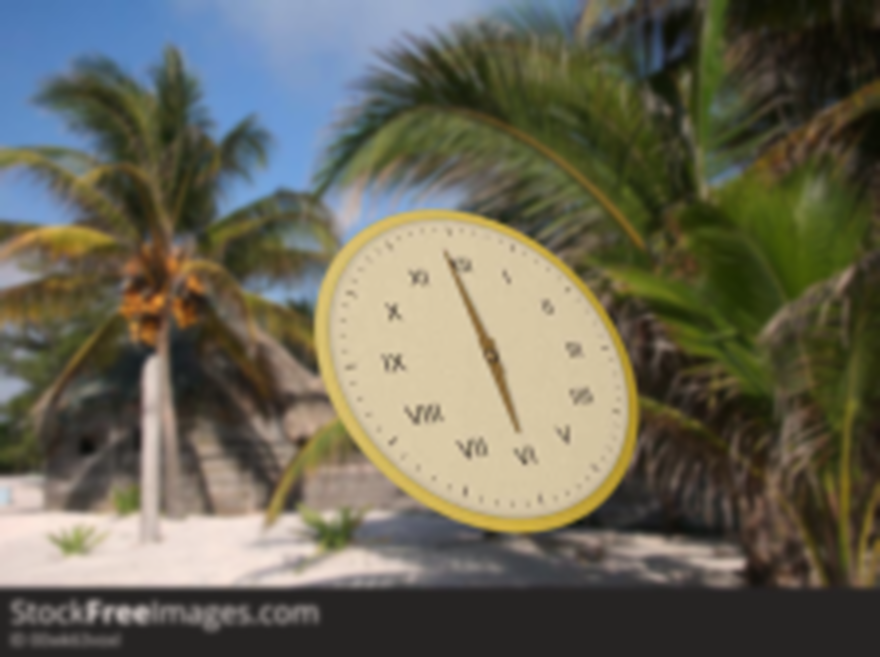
5:59
